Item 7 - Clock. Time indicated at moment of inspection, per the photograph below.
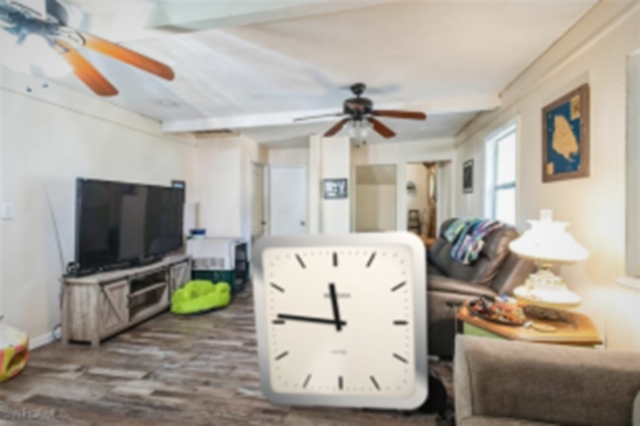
11:46
